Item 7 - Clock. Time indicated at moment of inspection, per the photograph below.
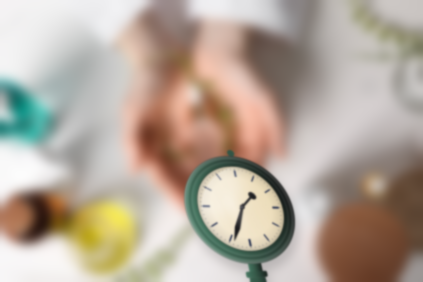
1:34
